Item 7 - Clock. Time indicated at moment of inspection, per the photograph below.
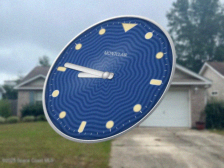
8:46
